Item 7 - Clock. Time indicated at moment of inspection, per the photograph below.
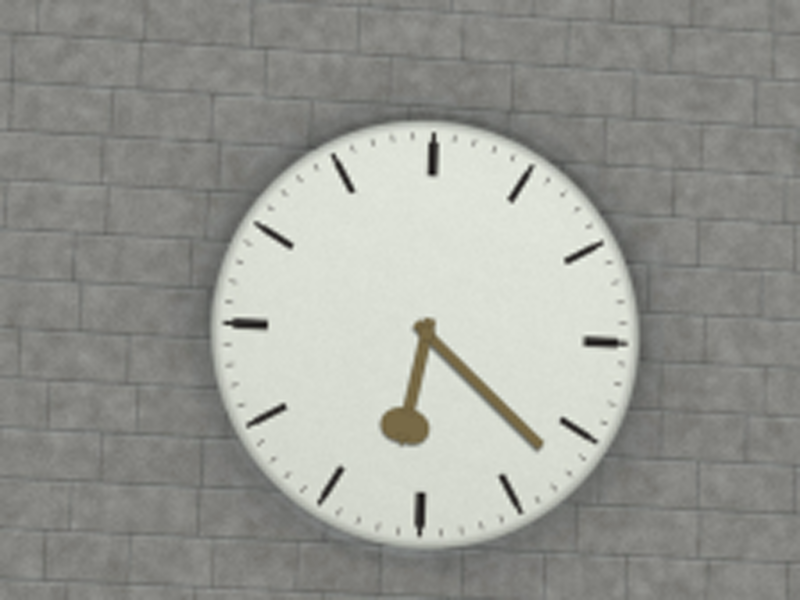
6:22
